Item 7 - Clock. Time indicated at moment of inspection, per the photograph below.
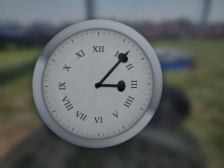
3:07
